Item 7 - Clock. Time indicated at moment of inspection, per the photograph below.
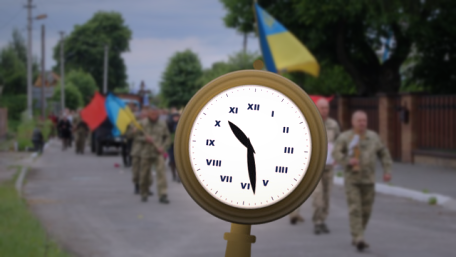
10:28
